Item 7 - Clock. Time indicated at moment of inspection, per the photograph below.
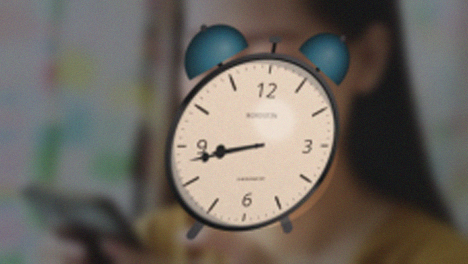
8:43
